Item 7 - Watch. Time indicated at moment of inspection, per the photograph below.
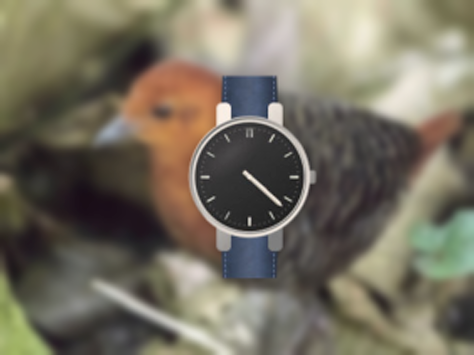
4:22
